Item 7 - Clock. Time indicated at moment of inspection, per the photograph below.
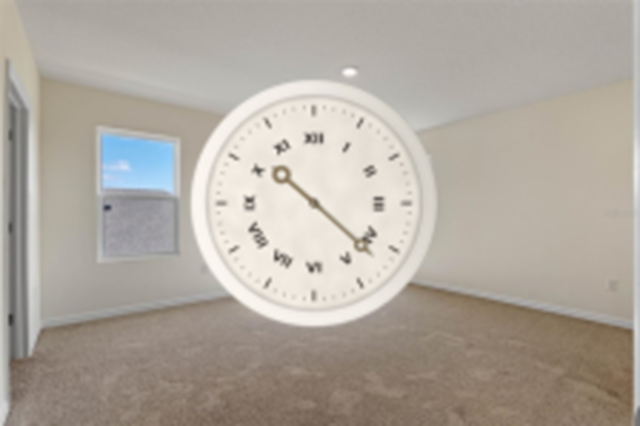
10:22
